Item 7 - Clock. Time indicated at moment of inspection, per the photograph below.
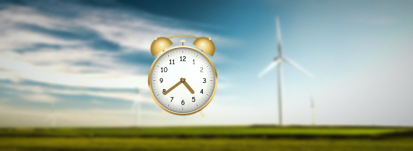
4:39
